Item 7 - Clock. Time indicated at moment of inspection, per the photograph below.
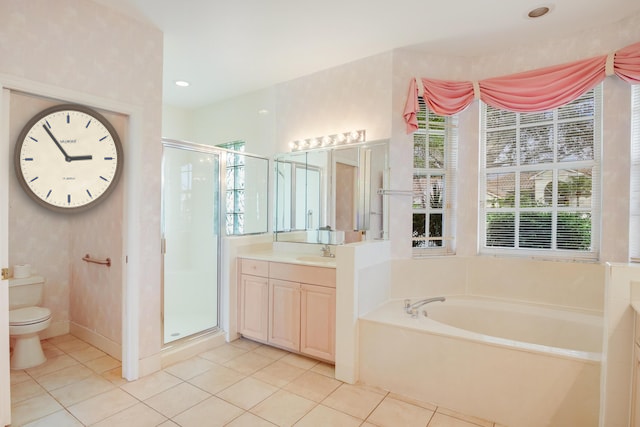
2:54
